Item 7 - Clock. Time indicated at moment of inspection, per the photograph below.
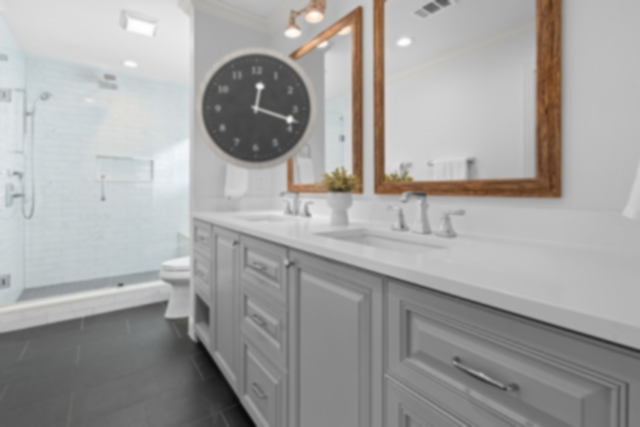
12:18
